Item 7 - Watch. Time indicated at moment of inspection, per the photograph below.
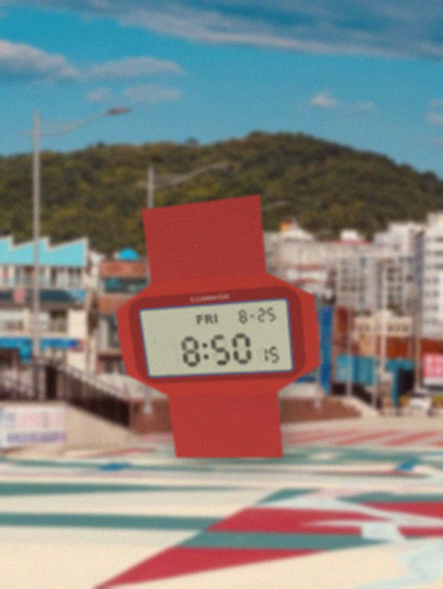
8:50:15
